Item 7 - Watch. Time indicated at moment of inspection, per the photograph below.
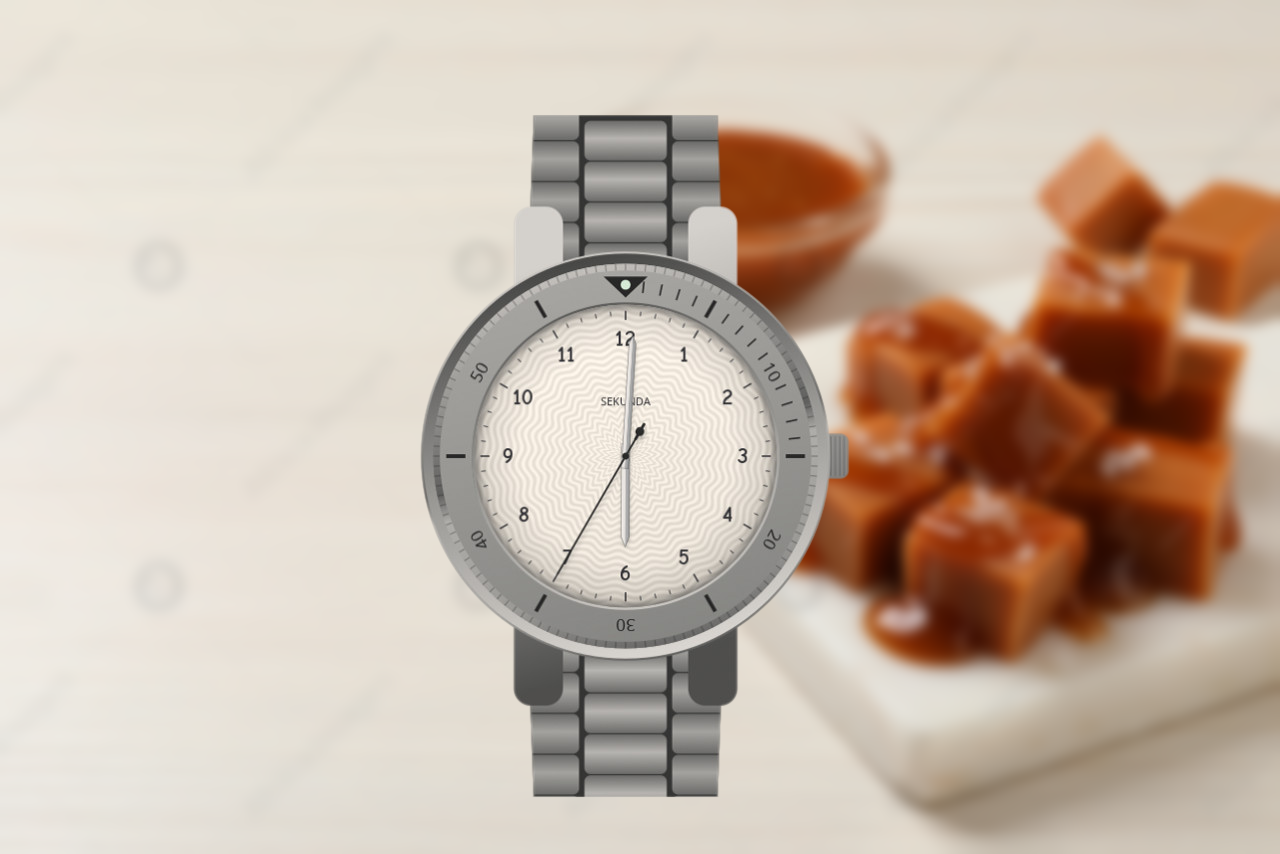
6:00:35
